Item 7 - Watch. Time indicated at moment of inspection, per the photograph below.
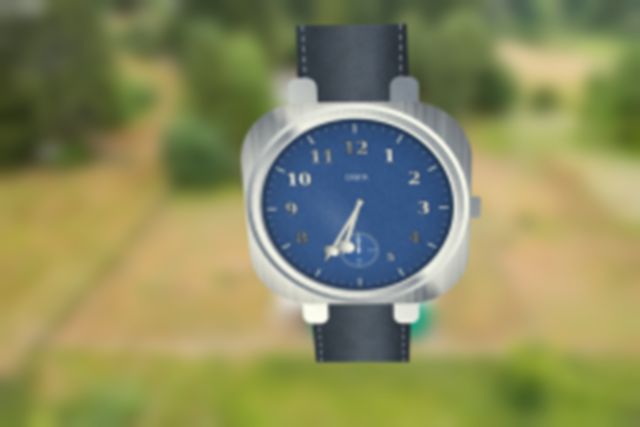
6:35
